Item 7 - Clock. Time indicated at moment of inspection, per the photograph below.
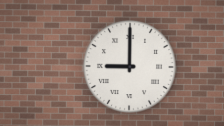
9:00
